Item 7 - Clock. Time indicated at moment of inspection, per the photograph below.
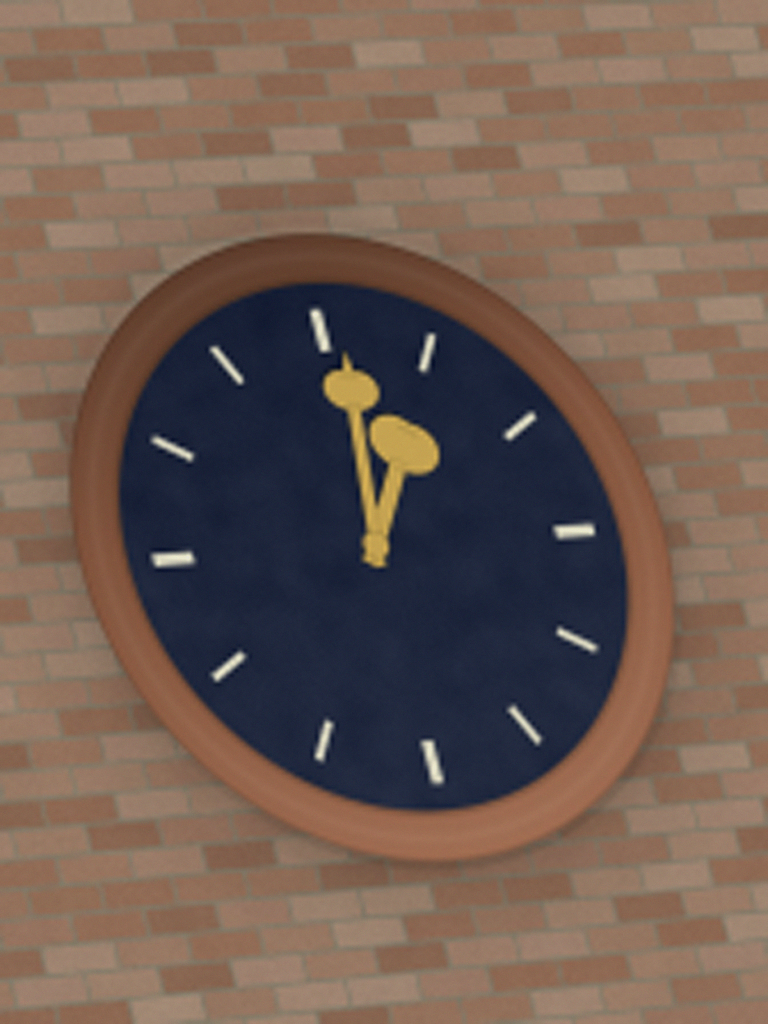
1:01
